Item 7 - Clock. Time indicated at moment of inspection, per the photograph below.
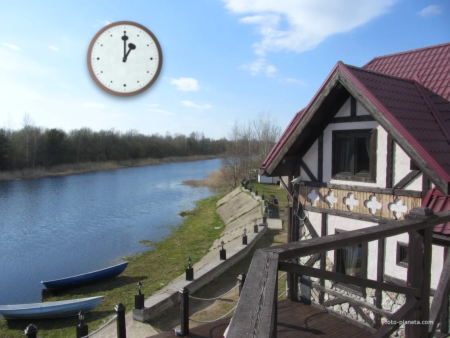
1:00
